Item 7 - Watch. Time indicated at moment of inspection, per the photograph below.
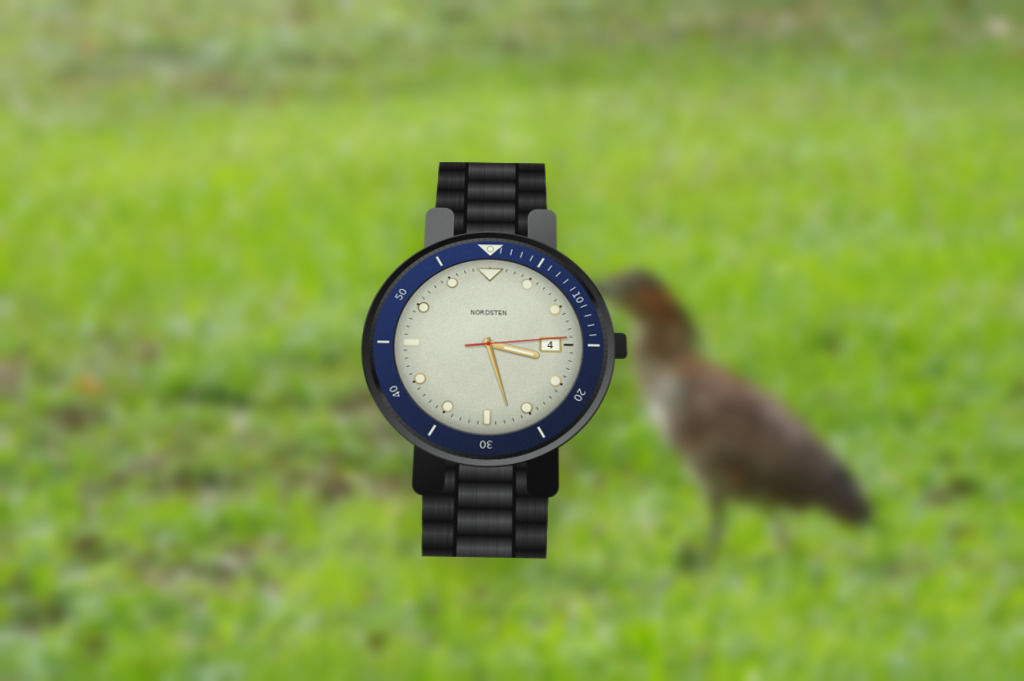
3:27:14
